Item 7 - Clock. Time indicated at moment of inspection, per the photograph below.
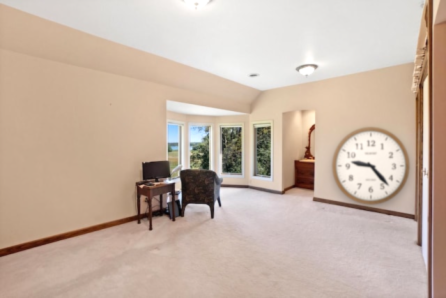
9:23
